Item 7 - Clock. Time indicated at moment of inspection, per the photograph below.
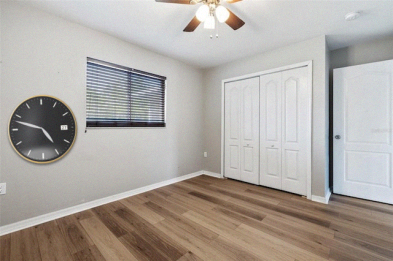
4:48
